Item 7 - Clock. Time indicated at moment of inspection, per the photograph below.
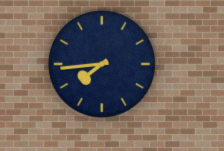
7:44
